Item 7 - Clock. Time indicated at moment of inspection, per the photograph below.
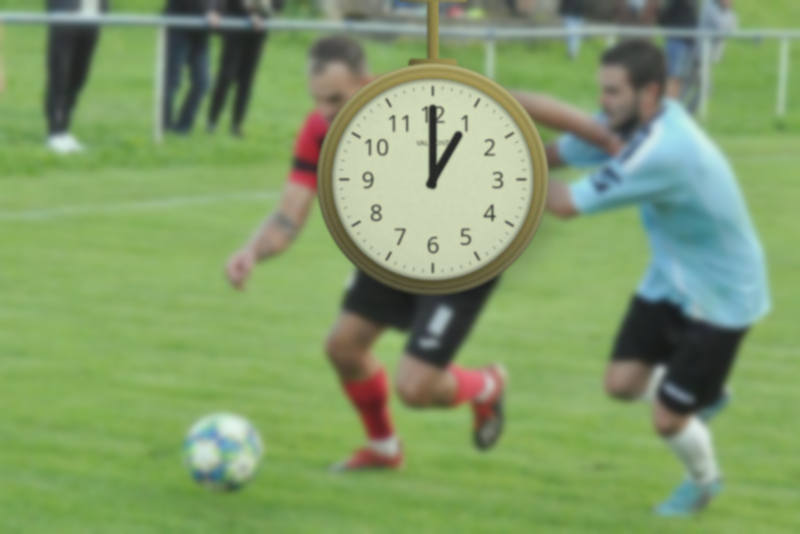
1:00
